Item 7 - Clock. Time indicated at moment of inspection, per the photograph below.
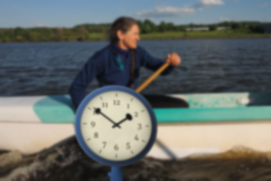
1:51
